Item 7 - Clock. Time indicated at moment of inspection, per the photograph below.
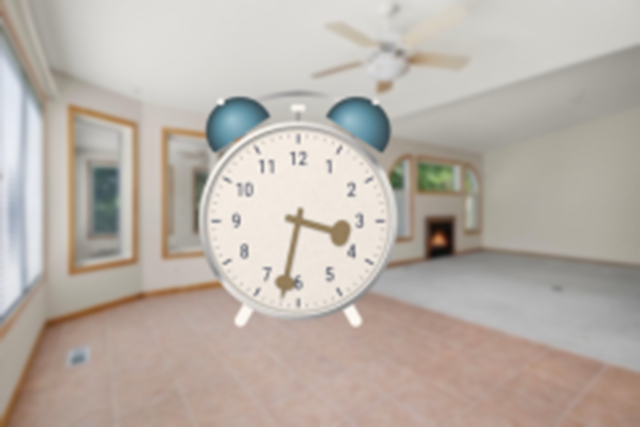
3:32
